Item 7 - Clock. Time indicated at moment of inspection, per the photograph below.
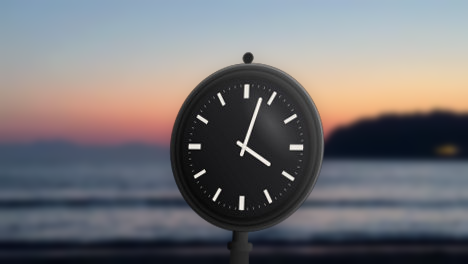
4:03
